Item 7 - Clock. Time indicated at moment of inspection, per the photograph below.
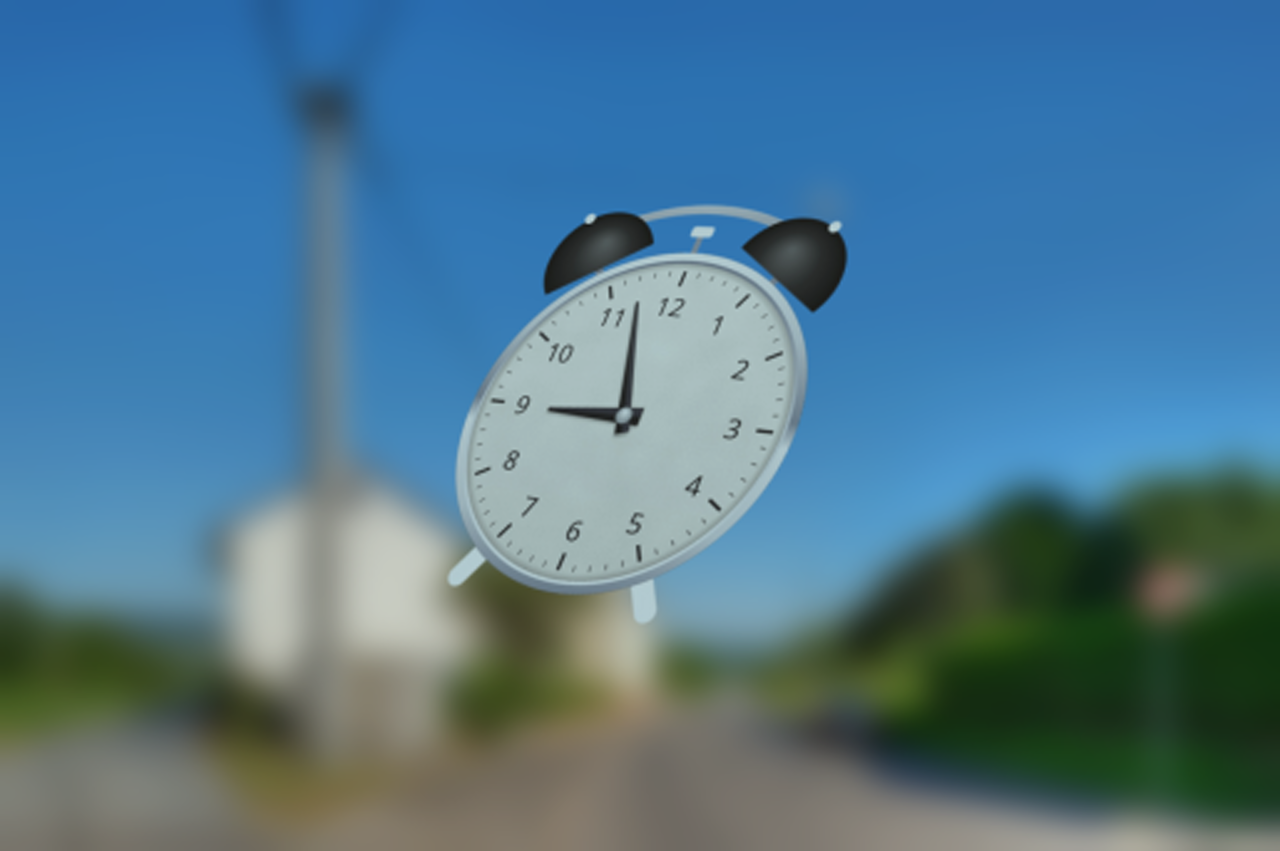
8:57
